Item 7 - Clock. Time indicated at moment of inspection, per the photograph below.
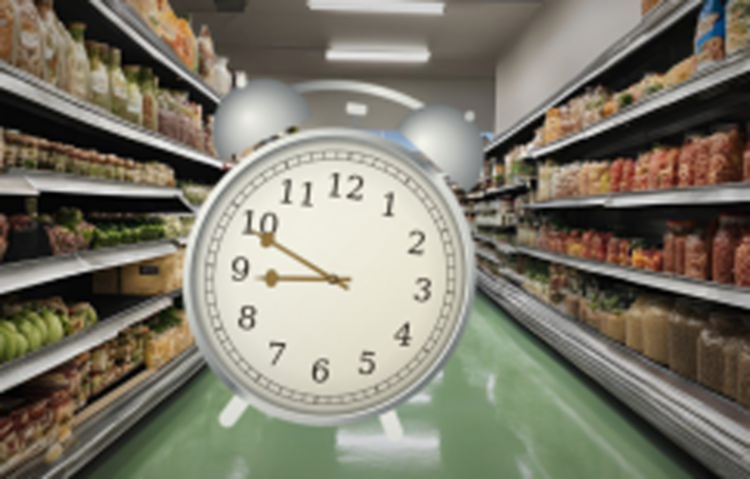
8:49
